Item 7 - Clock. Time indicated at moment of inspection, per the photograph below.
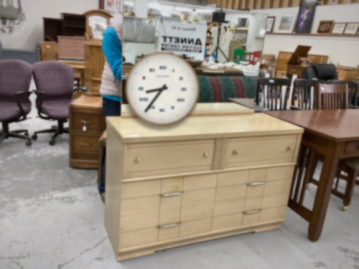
8:36
